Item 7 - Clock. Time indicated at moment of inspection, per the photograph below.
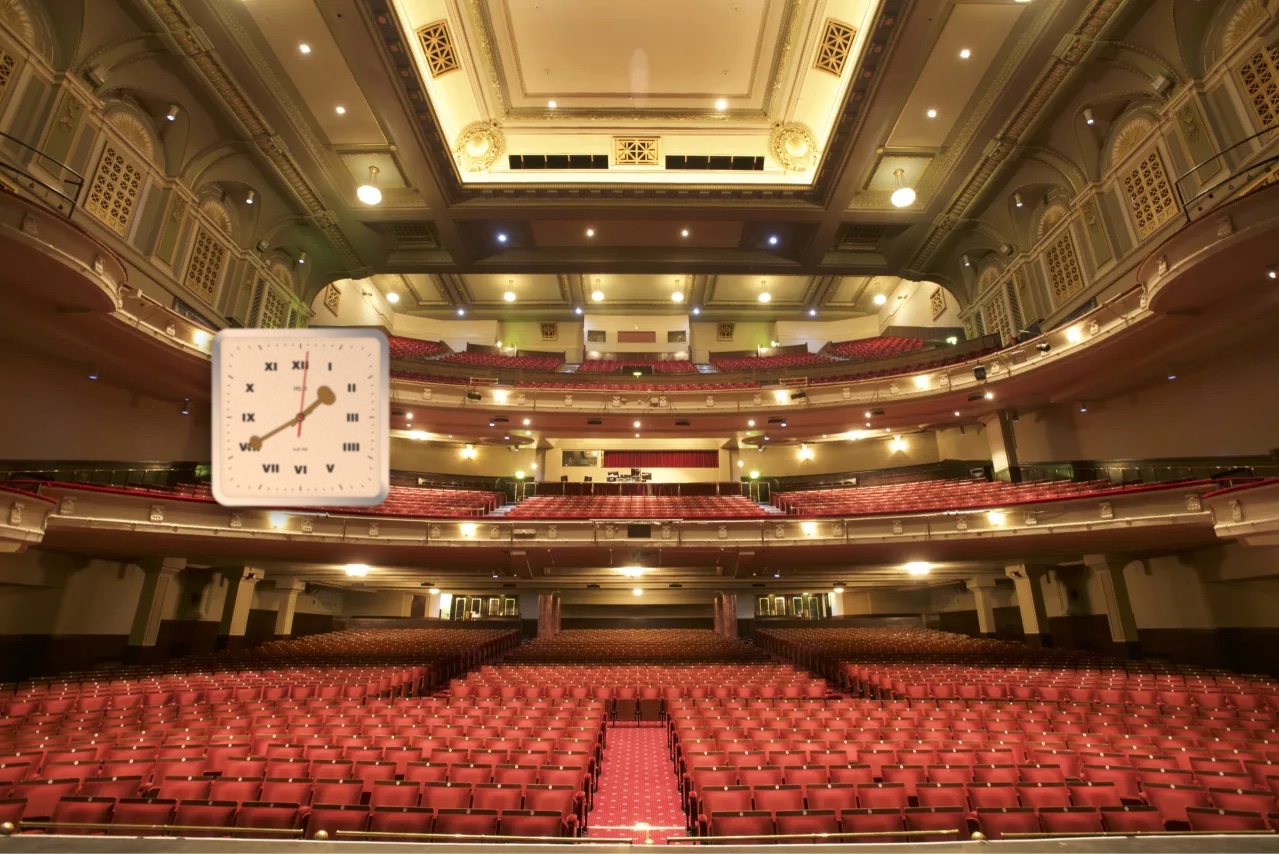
1:40:01
